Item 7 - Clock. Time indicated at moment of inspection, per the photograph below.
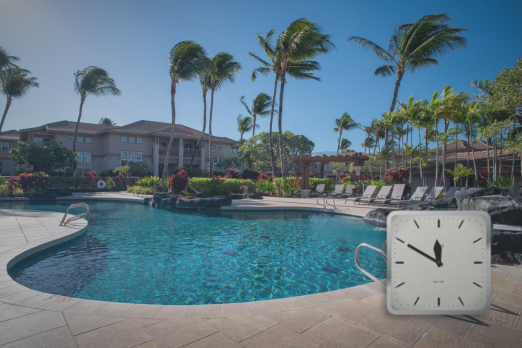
11:50
